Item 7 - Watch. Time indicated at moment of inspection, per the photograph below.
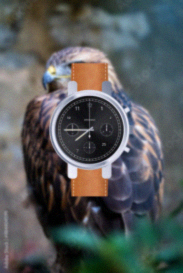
7:45
